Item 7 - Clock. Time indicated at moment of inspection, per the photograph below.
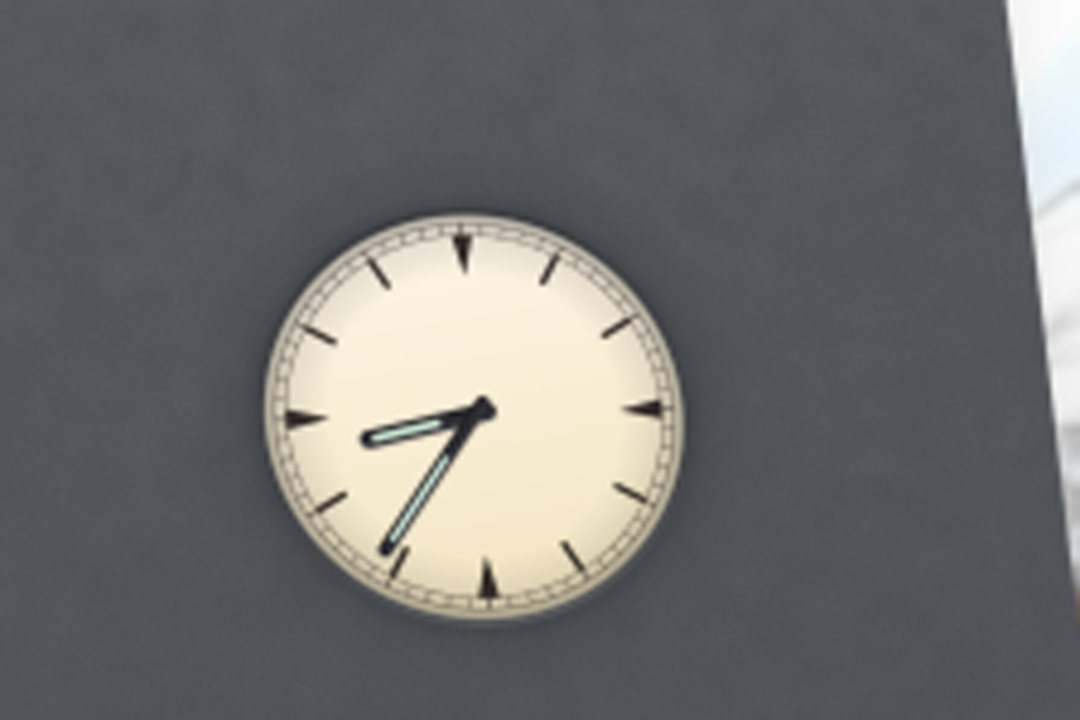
8:36
